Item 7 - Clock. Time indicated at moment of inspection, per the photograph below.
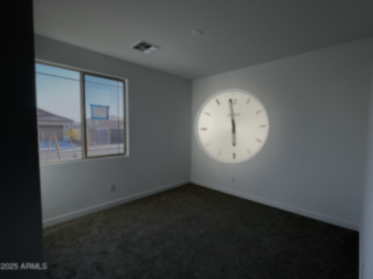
5:59
